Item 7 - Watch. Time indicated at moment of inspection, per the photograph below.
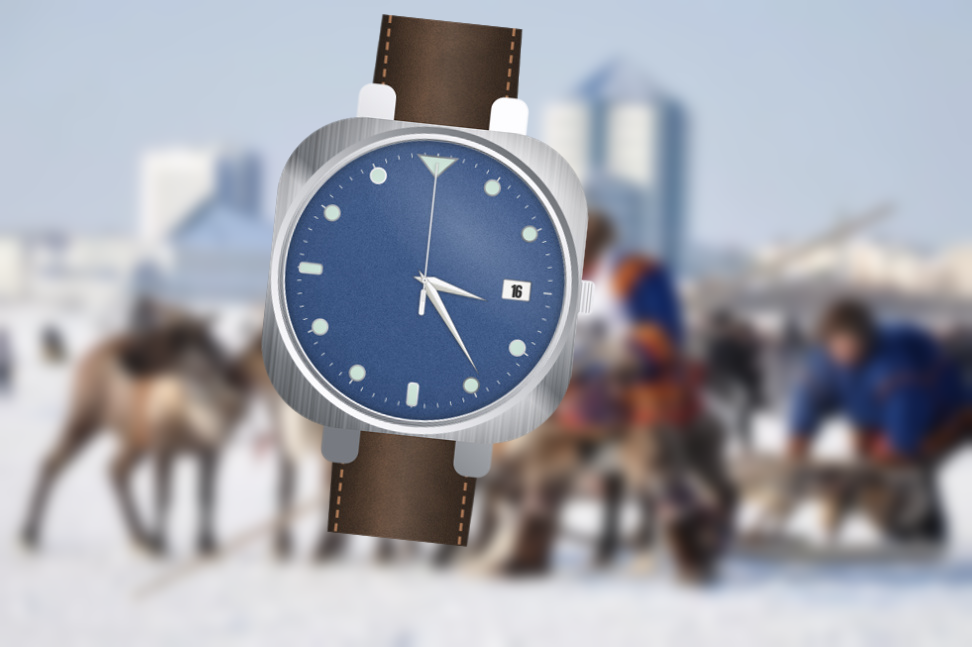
3:24:00
